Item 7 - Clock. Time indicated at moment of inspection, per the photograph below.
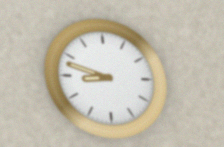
8:48
